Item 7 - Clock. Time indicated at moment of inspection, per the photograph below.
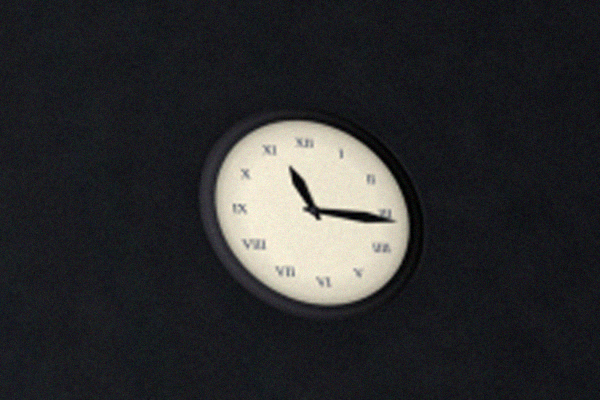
11:16
